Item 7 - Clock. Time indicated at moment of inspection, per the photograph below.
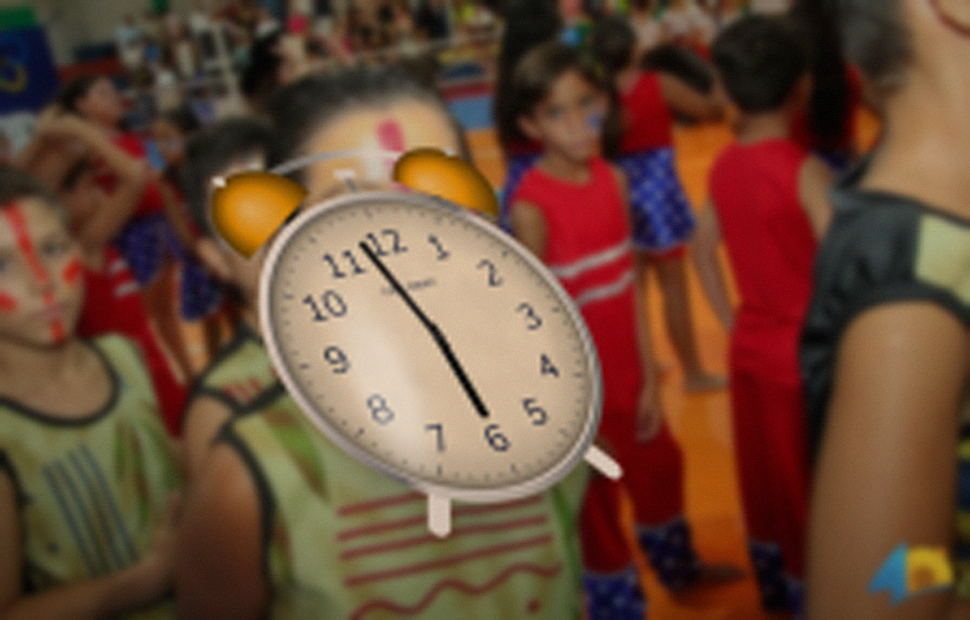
5:58
